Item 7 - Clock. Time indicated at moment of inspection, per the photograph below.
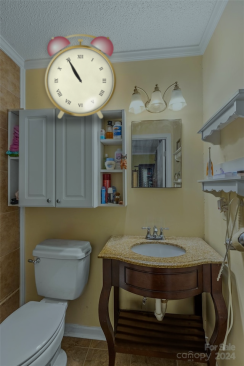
10:55
